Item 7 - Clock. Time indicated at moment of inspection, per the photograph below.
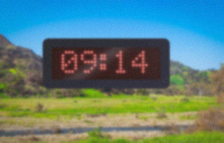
9:14
